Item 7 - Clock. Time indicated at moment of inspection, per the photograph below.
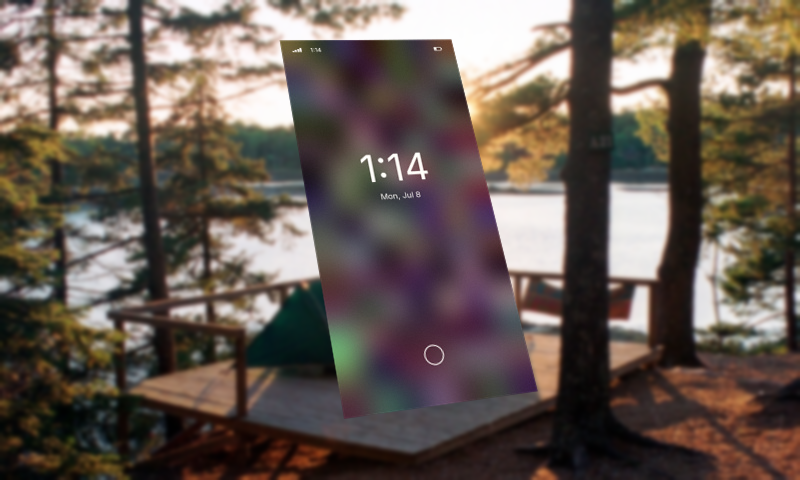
1:14
